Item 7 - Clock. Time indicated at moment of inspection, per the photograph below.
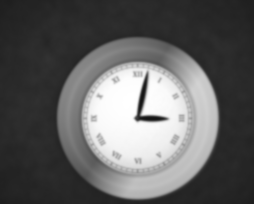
3:02
